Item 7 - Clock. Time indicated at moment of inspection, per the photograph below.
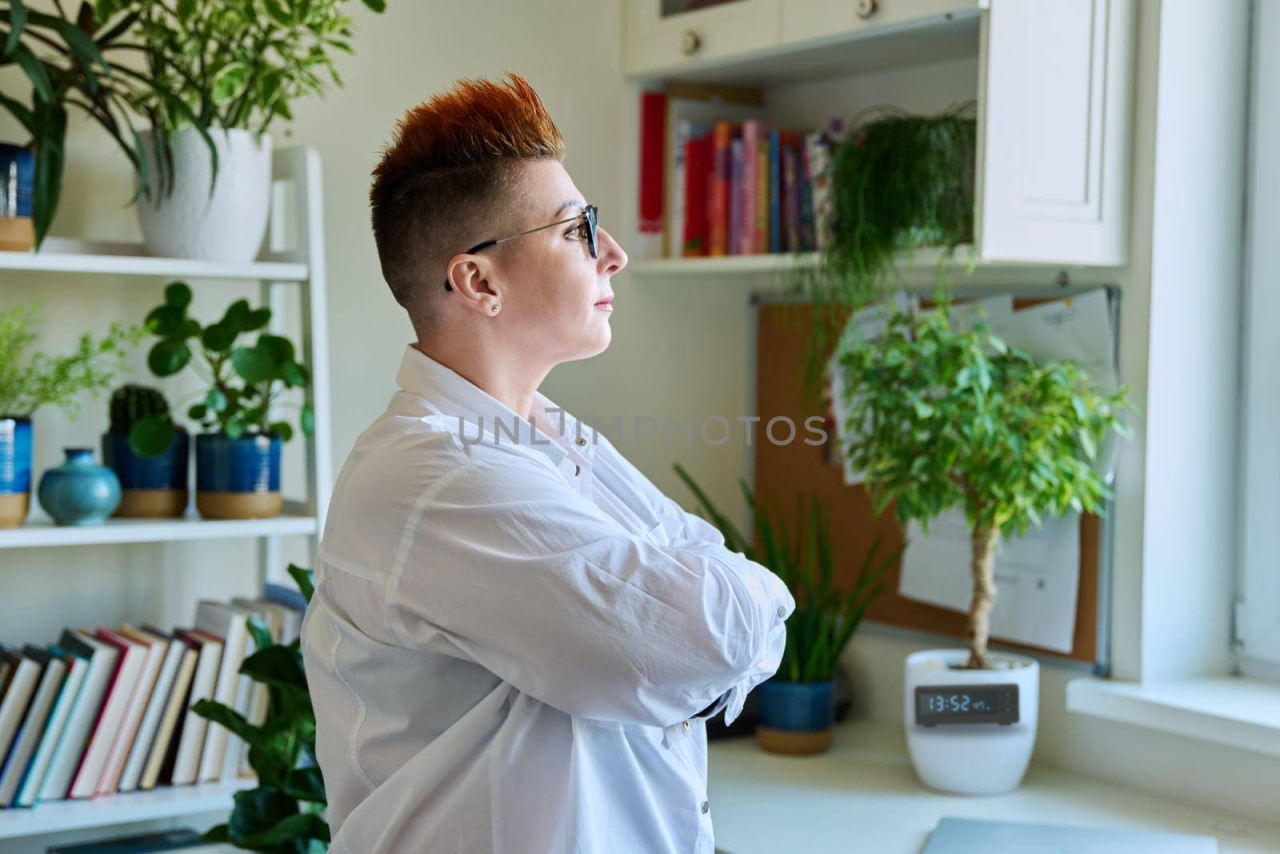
13:52
